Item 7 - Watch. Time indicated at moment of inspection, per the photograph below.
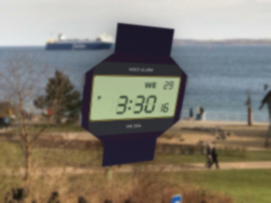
3:30
